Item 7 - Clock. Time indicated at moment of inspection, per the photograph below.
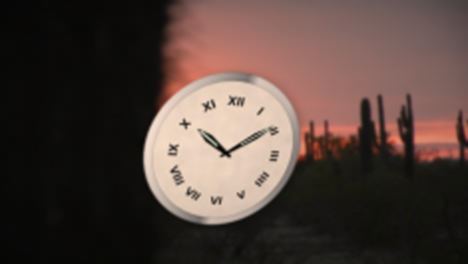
10:09
